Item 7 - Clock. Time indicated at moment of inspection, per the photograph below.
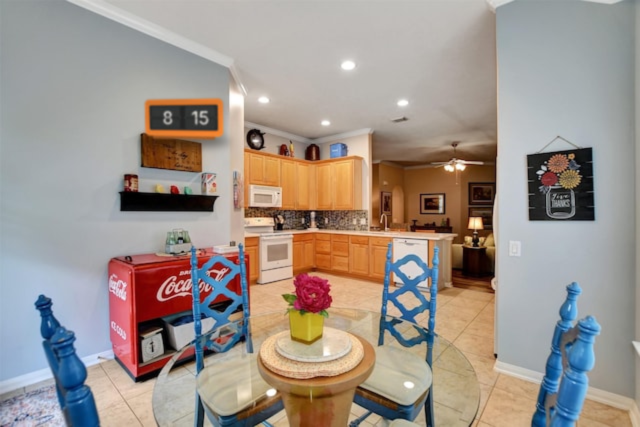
8:15
